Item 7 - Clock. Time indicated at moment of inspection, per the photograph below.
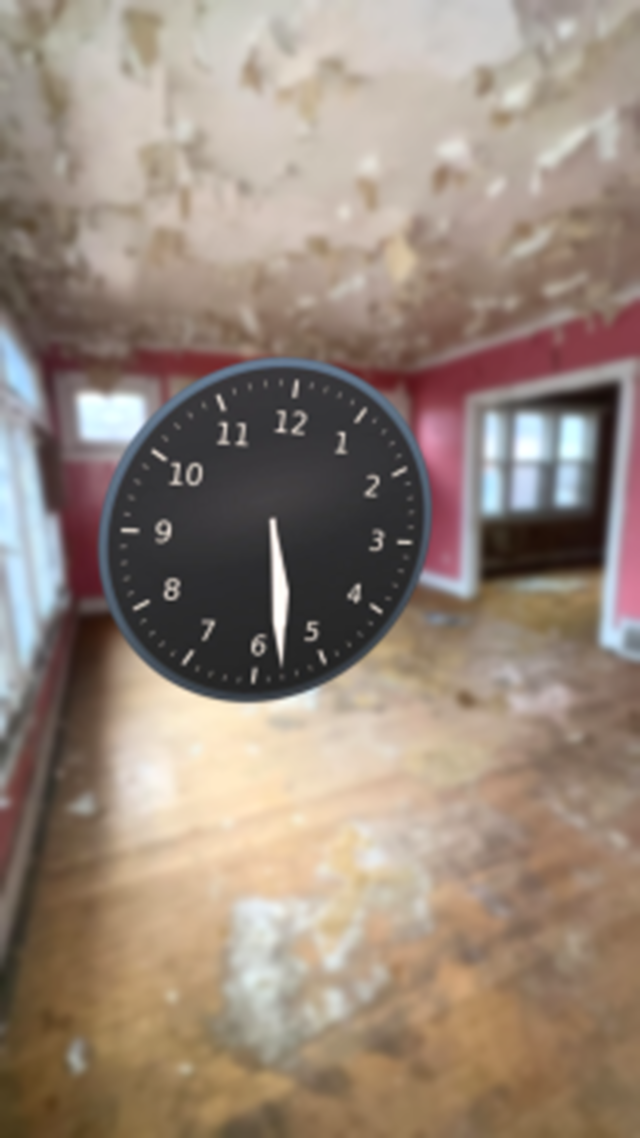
5:28
